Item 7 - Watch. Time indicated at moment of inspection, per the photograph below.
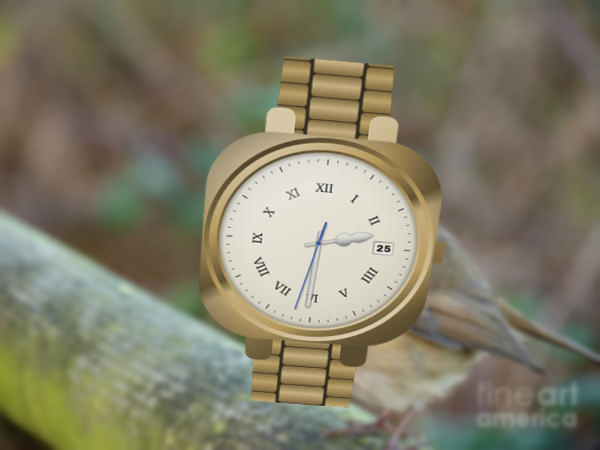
2:30:32
